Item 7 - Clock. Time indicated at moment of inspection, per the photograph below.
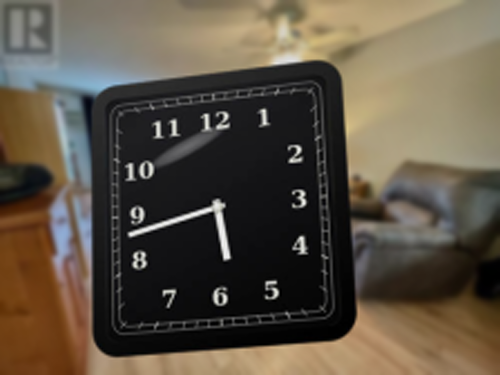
5:43
